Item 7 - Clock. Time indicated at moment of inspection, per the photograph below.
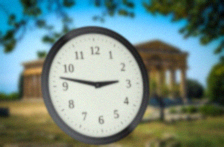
2:47
